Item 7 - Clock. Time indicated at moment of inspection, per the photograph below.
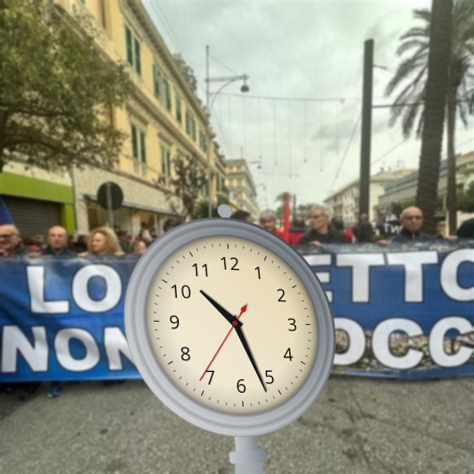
10:26:36
